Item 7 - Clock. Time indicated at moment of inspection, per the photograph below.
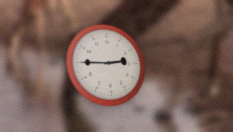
2:45
